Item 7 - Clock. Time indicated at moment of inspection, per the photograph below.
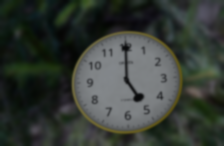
5:00
